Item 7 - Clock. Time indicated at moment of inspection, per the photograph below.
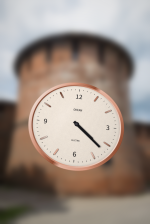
4:22
